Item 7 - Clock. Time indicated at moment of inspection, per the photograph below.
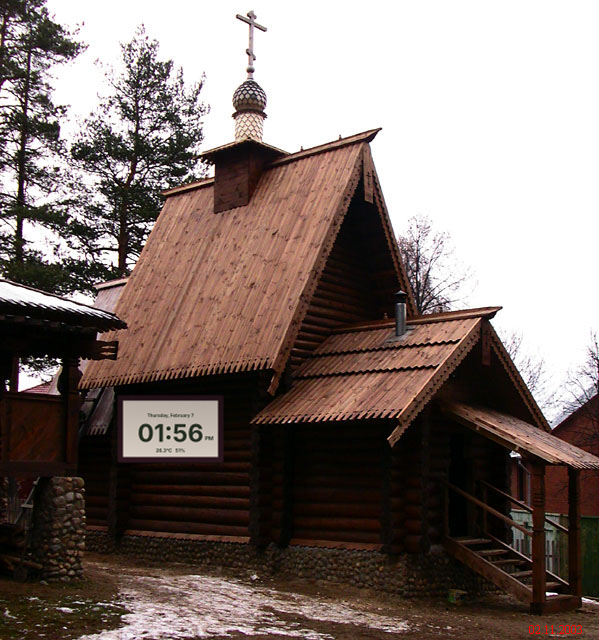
1:56
